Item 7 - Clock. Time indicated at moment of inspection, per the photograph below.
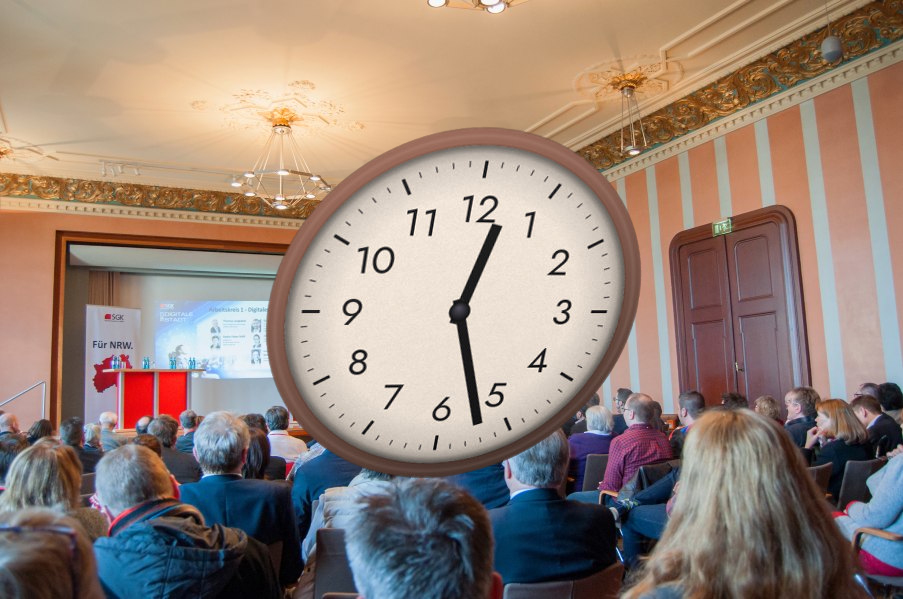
12:27
